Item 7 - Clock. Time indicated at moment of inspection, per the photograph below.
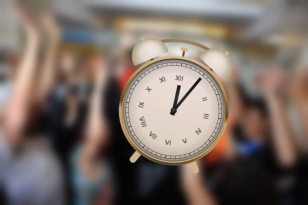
12:05
